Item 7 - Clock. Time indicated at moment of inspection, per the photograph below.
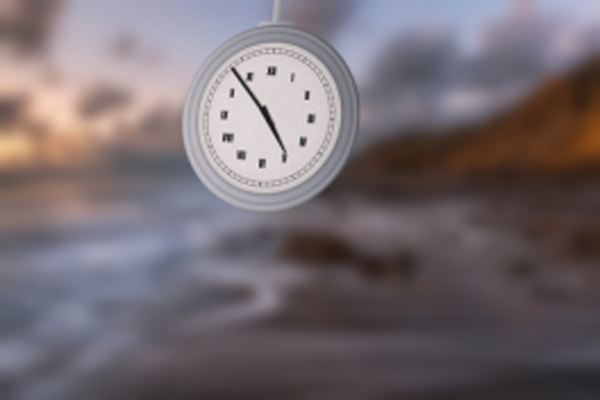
4:53
